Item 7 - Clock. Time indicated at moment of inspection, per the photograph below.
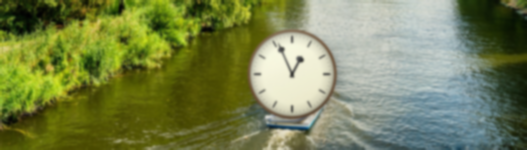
12:56
